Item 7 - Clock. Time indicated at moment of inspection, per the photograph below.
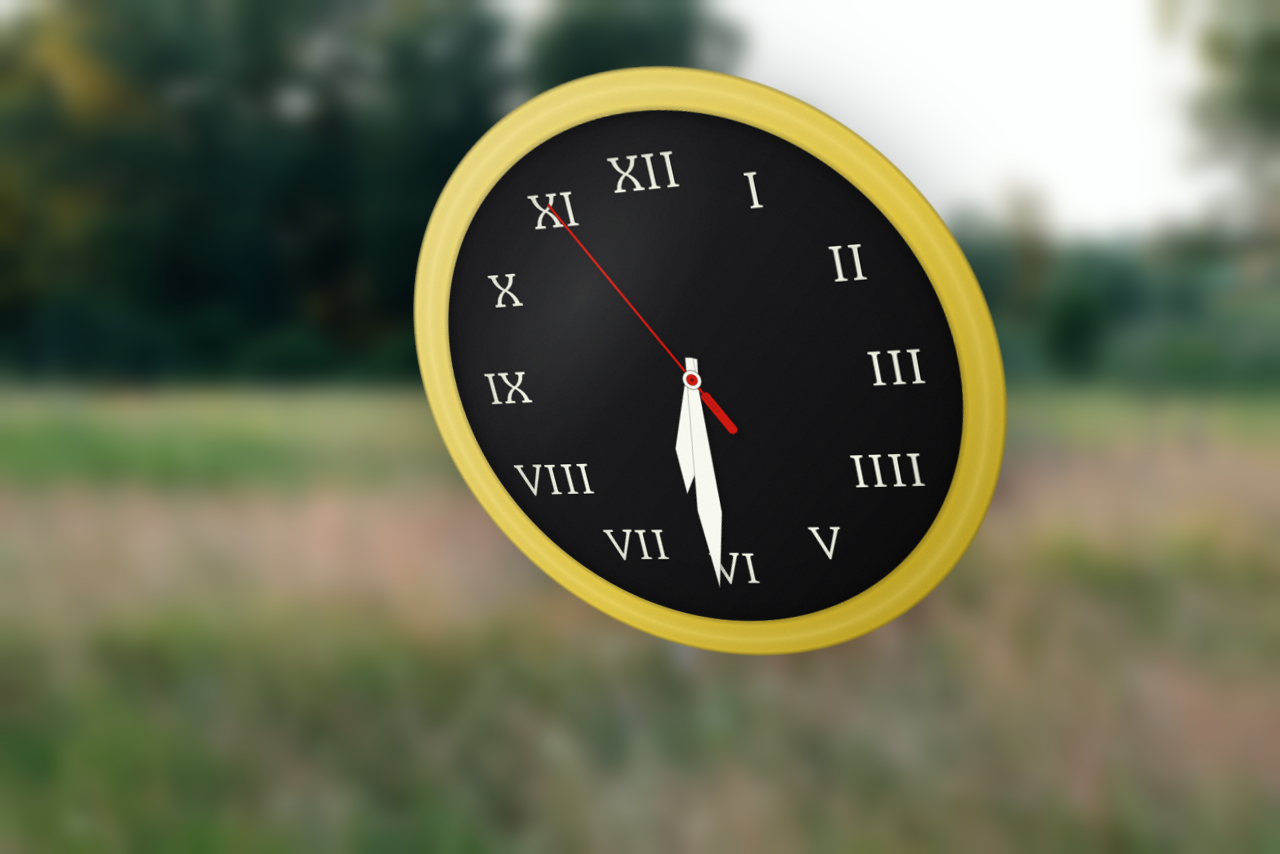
6:30:55
